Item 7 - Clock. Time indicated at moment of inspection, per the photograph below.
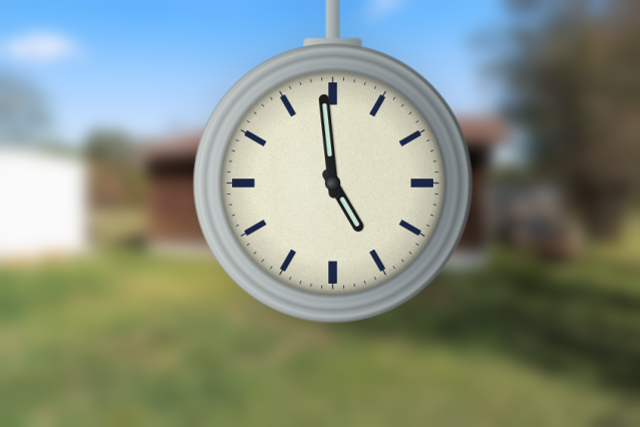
4:59
